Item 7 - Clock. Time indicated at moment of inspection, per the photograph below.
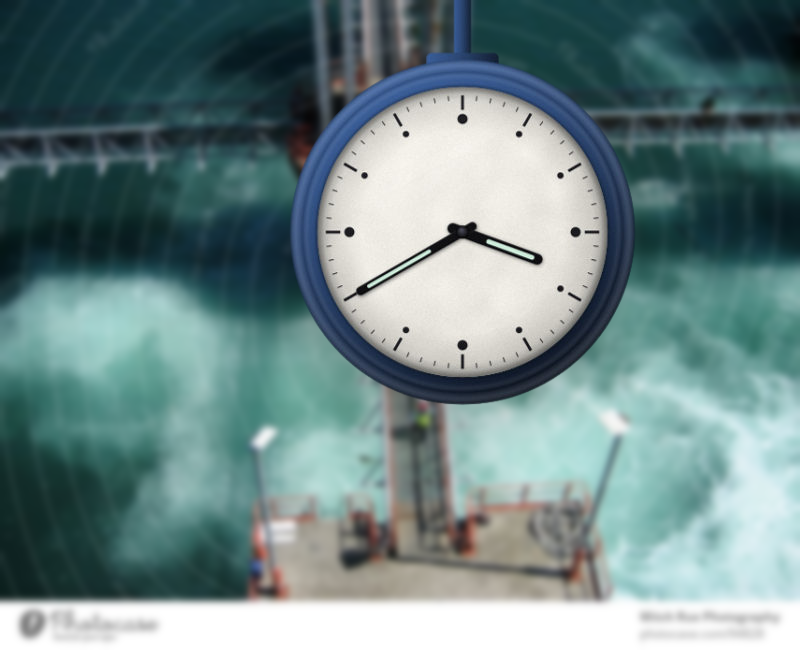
3:40
